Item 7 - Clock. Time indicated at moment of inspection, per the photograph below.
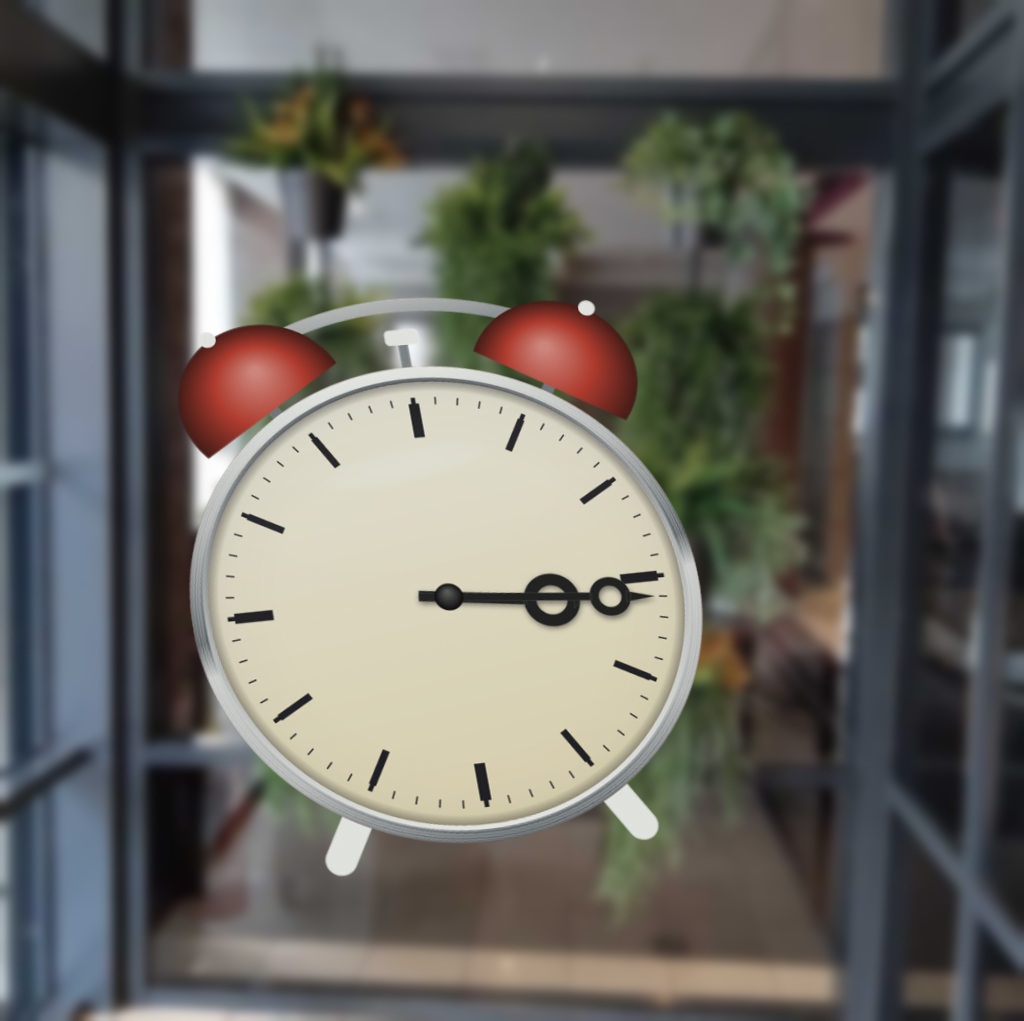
3:16
